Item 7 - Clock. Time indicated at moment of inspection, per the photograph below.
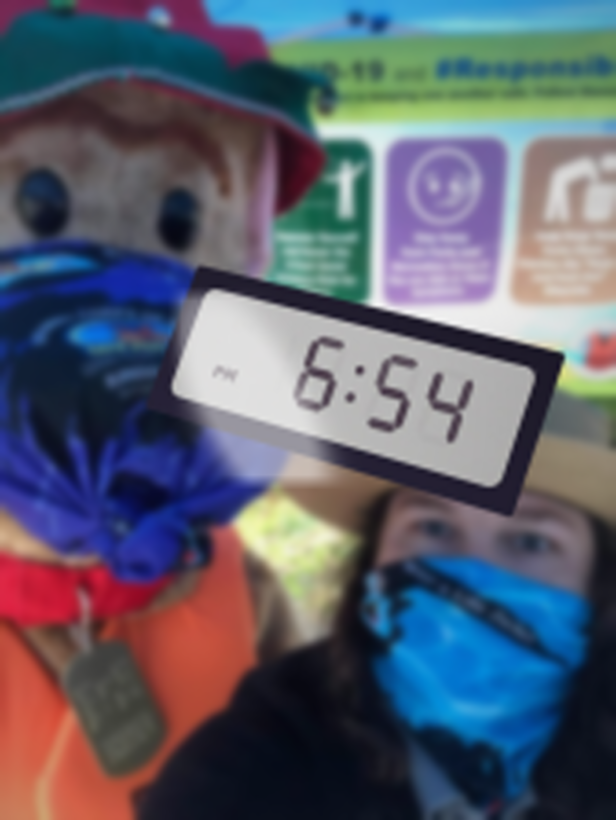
6:54
